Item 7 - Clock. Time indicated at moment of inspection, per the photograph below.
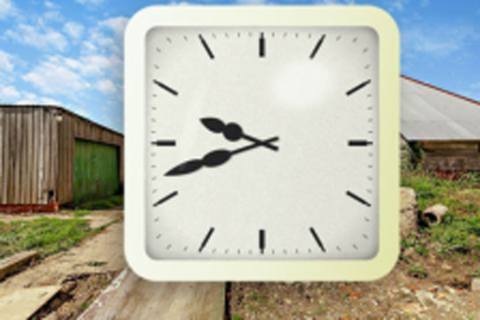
9:42
